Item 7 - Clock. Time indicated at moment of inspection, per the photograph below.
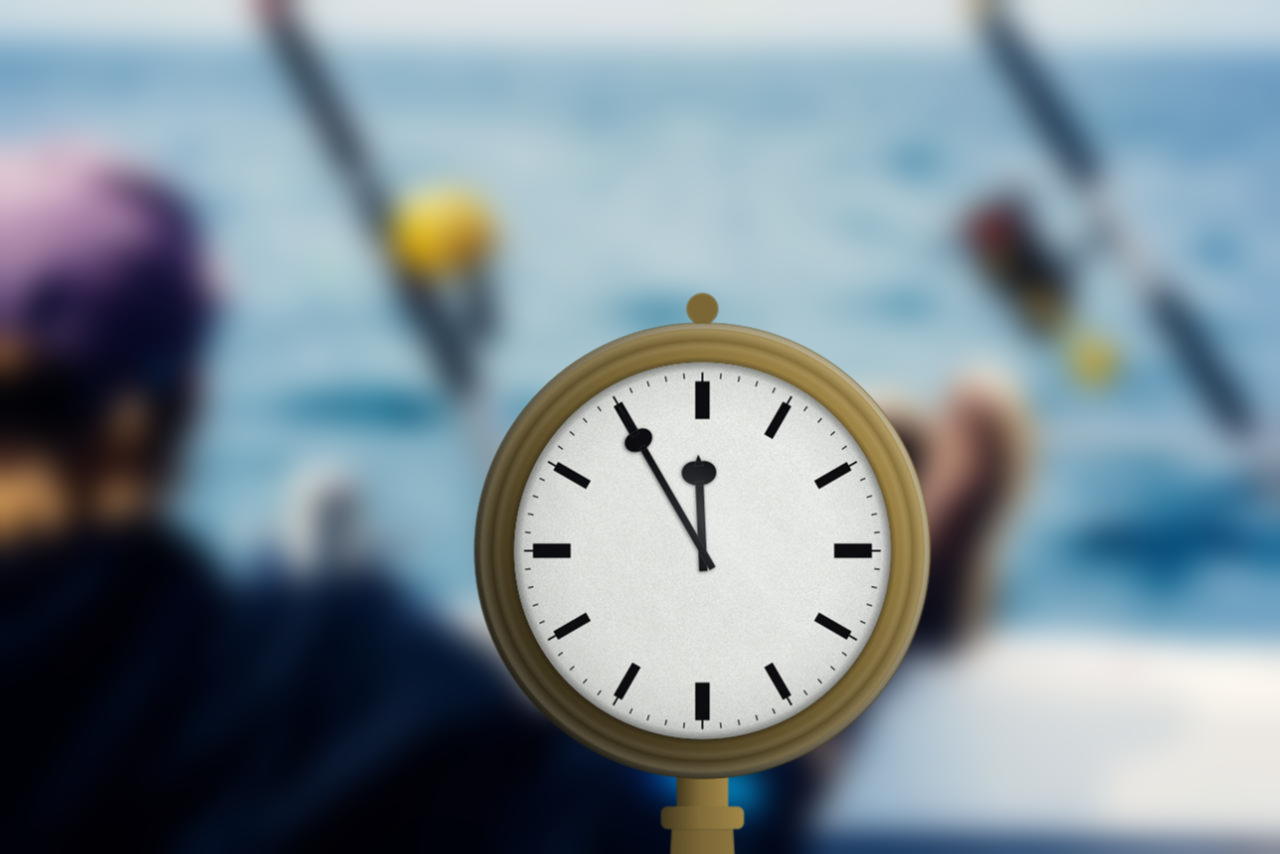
11:55
